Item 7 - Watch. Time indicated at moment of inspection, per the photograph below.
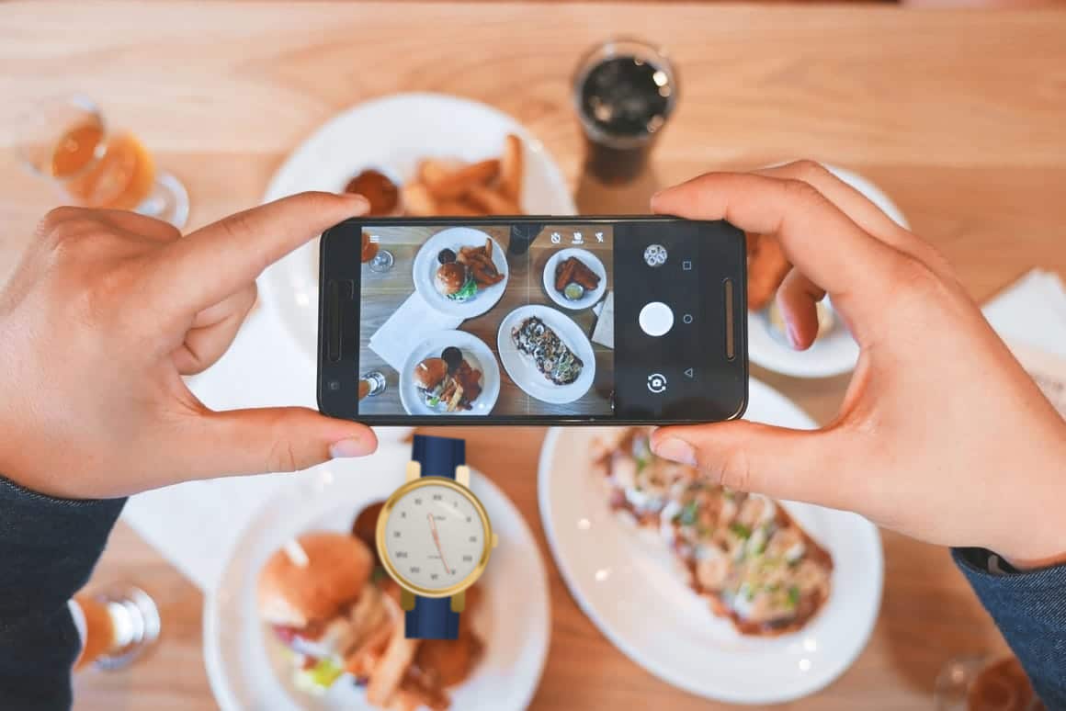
11:26
